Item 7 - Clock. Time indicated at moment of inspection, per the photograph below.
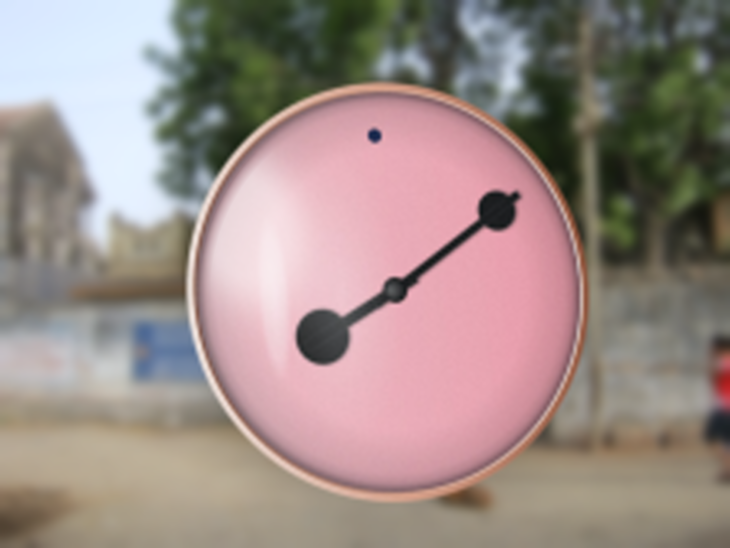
8:10
